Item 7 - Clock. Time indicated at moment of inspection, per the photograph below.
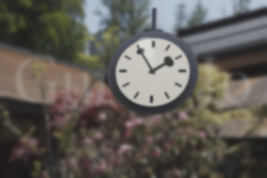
1:55
